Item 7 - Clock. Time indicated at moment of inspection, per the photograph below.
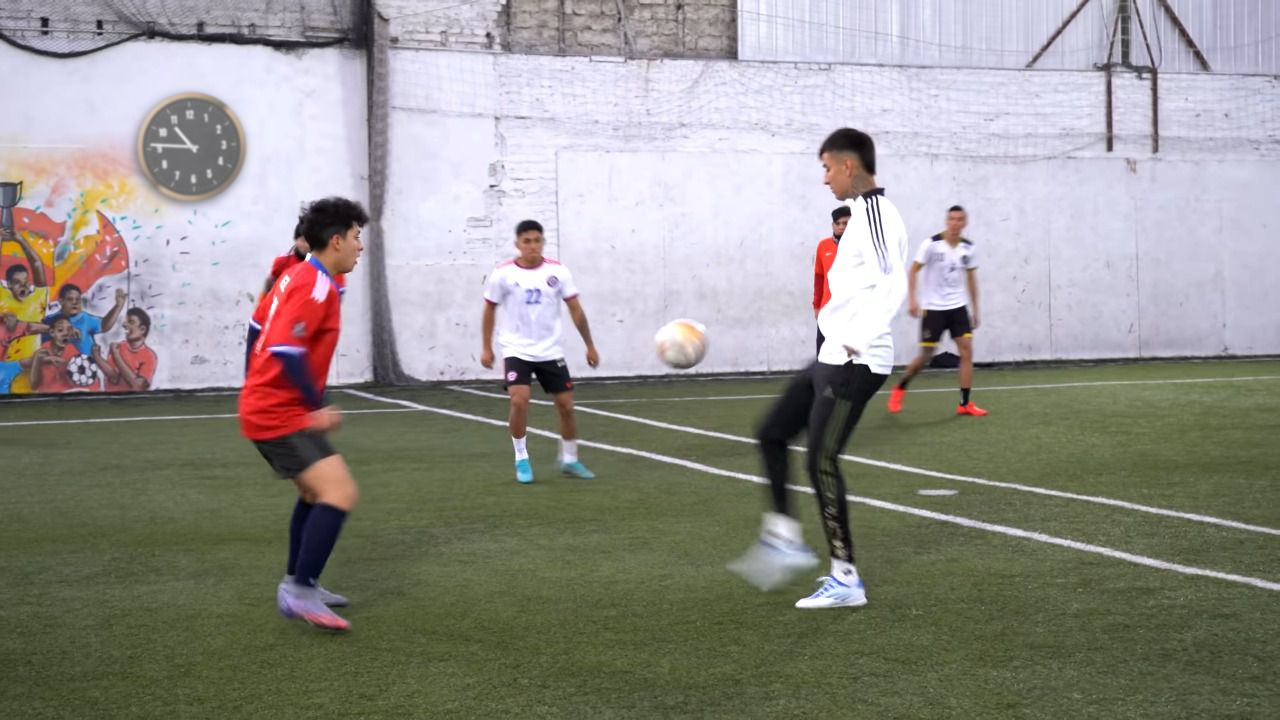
10:46
